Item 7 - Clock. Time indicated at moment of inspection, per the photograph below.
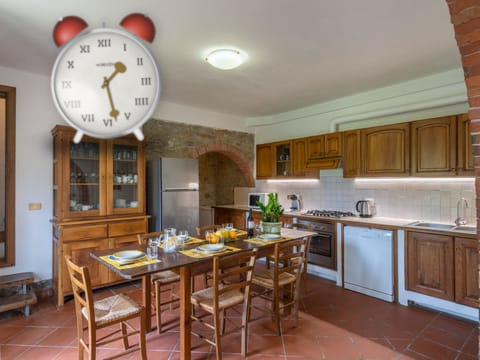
1:28
